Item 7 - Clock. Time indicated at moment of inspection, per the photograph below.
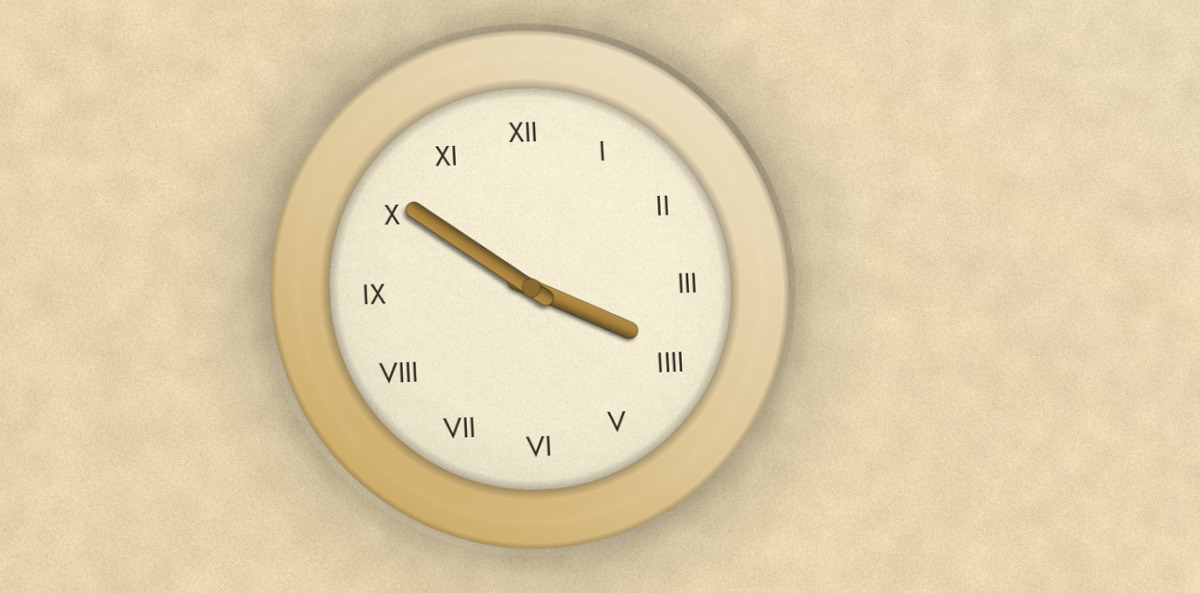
3:51
